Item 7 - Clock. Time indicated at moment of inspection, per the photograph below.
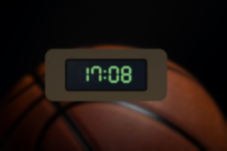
17:08
